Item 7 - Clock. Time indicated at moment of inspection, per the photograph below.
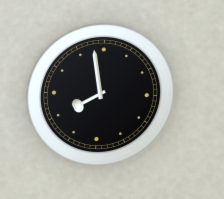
7:58
